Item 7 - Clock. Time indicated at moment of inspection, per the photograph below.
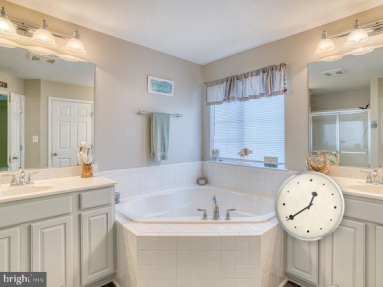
12:39
